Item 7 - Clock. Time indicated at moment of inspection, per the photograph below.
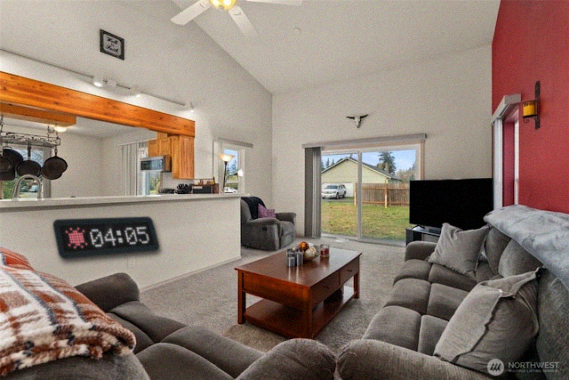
4:05
